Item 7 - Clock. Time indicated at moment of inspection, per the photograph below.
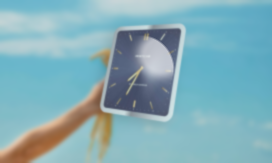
7:34
